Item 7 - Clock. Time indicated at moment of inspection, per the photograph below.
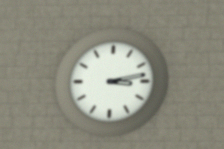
3:13
